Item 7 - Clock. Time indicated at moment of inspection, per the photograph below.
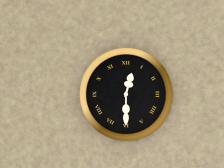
12:30
